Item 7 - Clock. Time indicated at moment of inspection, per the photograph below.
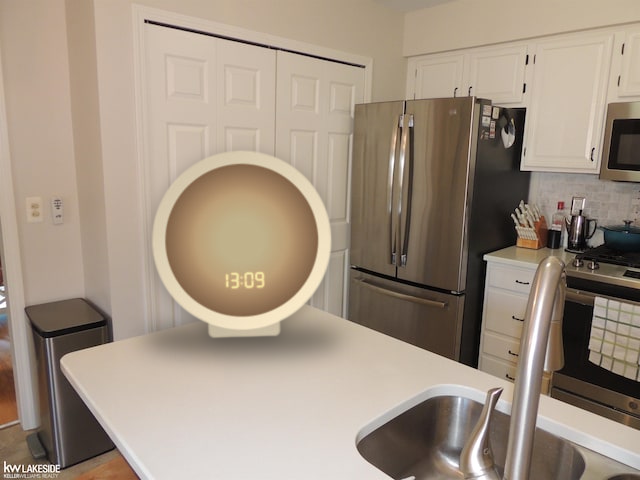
13:09
